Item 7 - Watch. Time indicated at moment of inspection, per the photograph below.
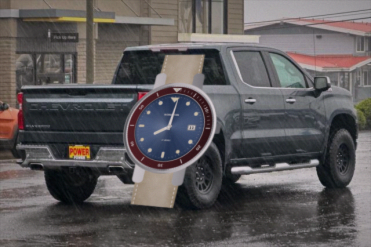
8:01
